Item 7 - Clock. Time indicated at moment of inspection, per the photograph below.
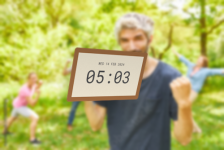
5:03
